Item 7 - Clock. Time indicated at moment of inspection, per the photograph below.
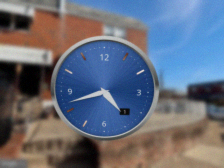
4:42
